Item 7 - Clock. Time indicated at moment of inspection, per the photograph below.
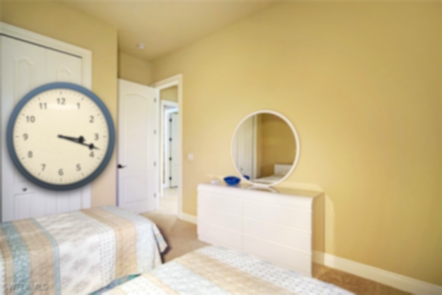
3:18
